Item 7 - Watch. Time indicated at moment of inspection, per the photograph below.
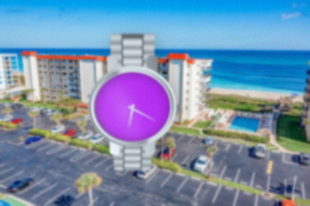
6:20
